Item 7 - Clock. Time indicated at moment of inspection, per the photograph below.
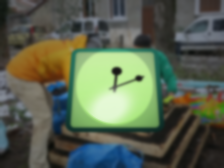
12:11
